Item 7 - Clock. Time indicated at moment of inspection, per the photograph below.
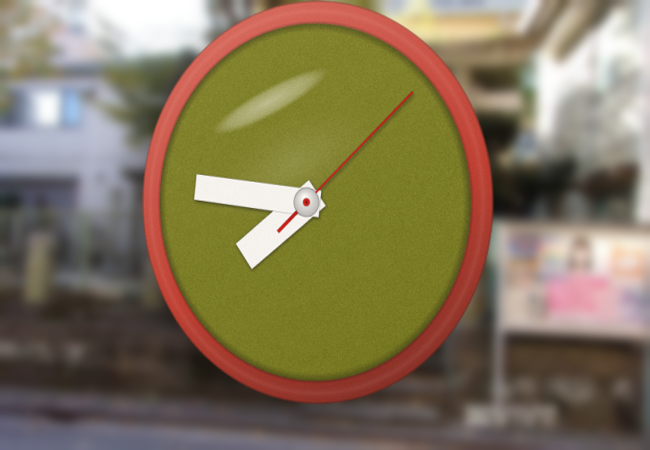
7:46:08
